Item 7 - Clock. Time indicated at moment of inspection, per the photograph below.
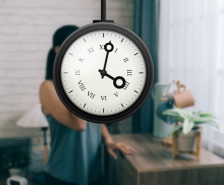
4:02
